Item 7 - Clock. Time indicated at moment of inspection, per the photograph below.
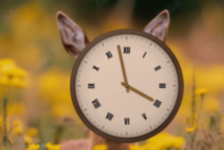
3:58
